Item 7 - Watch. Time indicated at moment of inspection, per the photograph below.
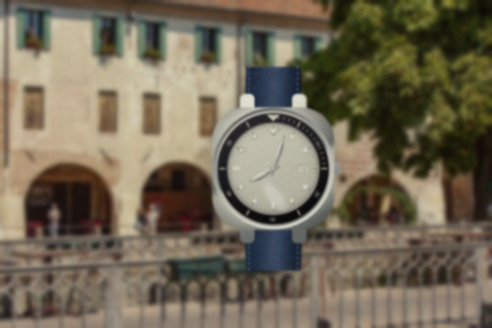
8:03
